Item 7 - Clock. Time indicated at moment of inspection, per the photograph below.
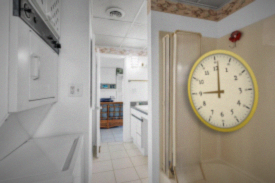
9:01
